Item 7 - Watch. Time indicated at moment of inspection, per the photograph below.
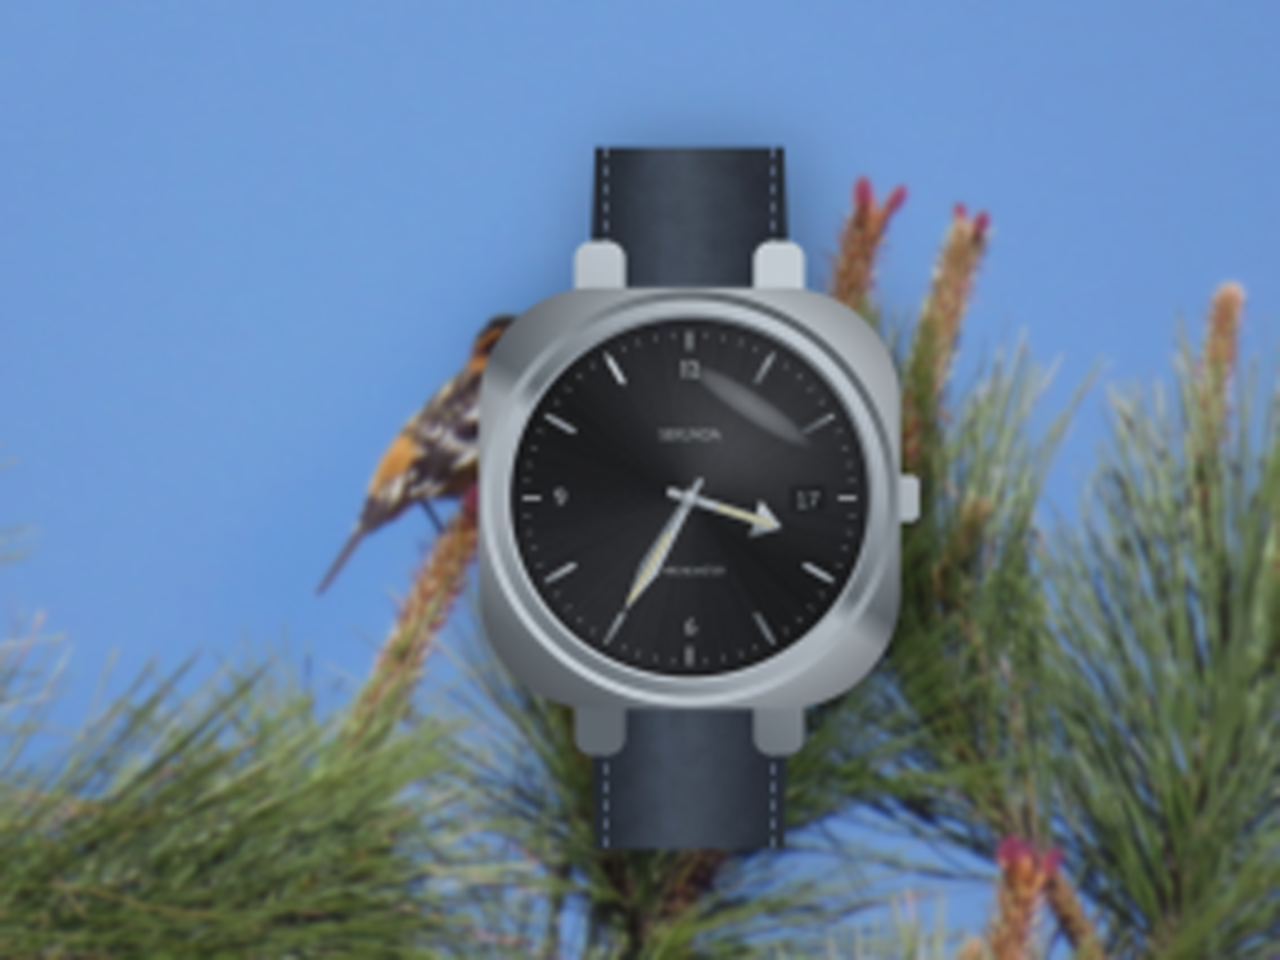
3:35
